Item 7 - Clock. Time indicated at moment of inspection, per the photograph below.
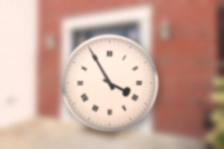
3:55
